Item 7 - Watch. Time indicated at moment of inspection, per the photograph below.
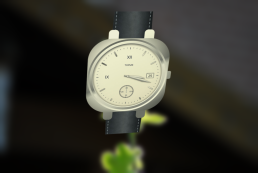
3:18
